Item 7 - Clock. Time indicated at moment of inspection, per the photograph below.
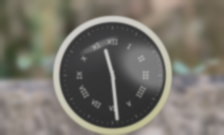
11:29
